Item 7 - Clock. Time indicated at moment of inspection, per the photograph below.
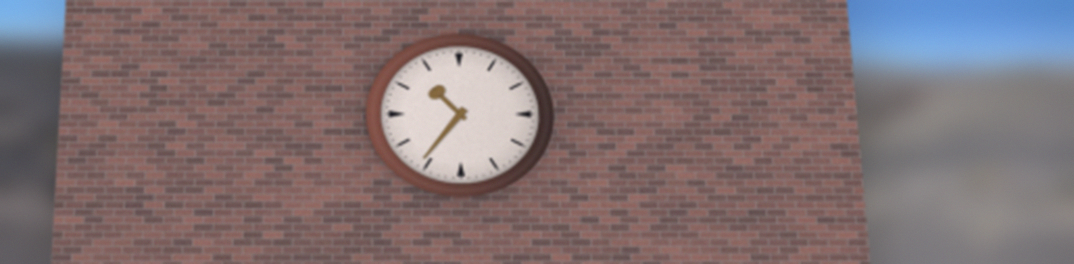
10:36
